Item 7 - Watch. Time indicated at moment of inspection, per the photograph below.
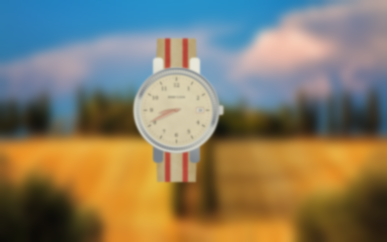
8:41
